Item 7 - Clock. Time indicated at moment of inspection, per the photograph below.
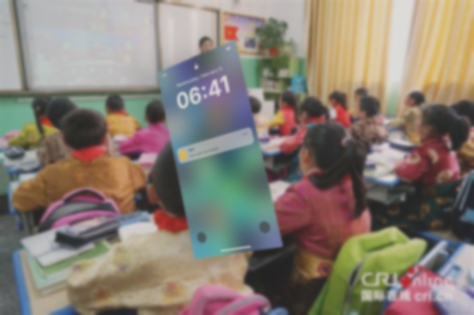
6:41
